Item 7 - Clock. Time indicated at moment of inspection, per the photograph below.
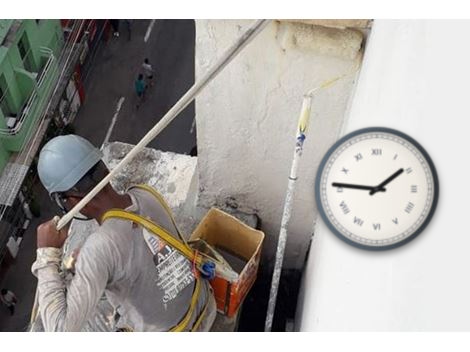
1:46
